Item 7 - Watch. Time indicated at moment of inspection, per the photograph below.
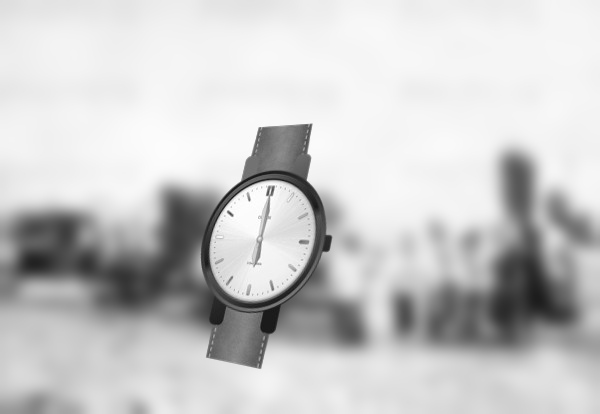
6:00
